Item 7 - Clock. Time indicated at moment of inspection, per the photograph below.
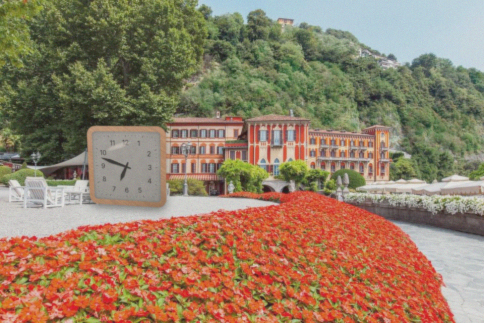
6:48
